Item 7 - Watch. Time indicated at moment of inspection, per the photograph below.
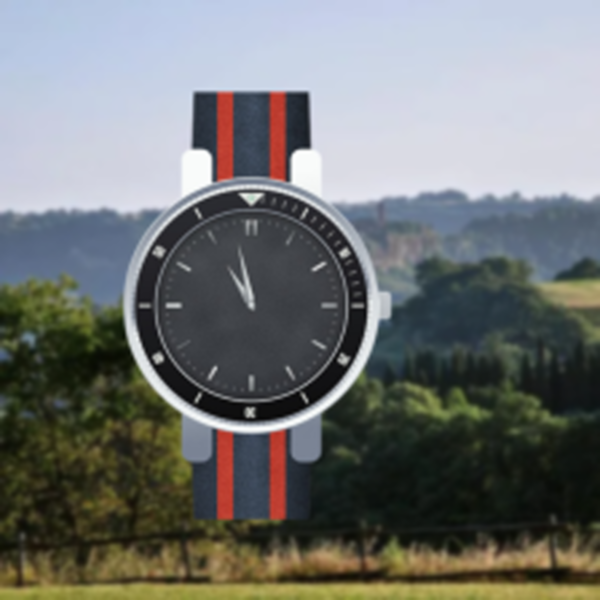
10:58
